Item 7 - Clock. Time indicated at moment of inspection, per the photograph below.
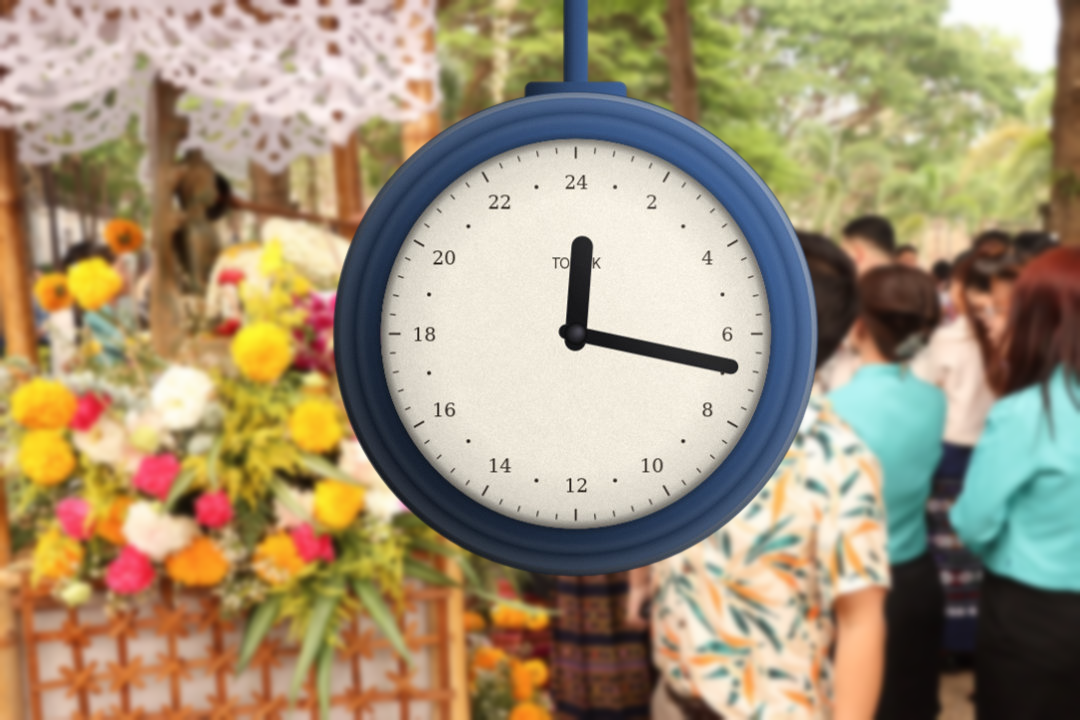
0:17
